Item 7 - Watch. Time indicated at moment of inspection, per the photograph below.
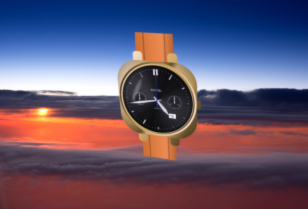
4:43
